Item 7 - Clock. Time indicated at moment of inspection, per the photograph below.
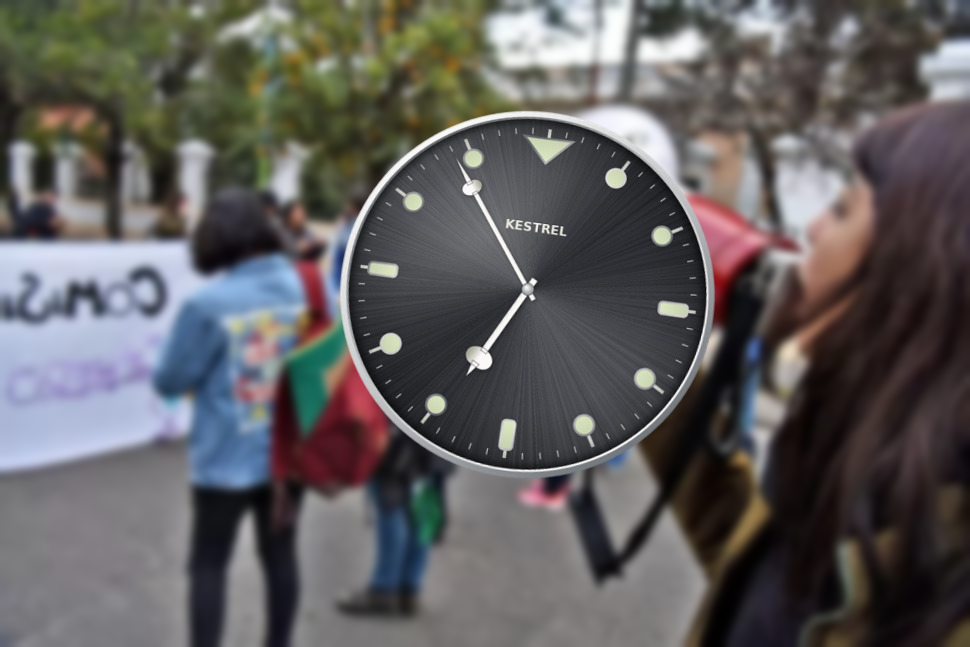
6:54
